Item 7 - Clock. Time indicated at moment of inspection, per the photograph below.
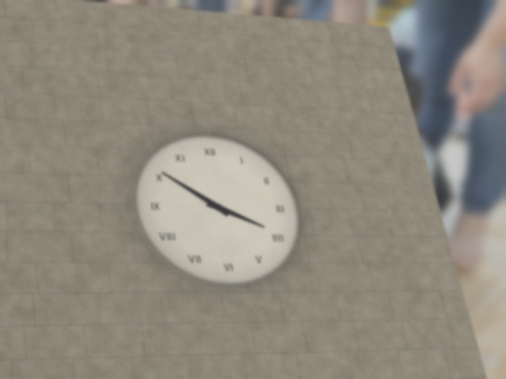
3:51
